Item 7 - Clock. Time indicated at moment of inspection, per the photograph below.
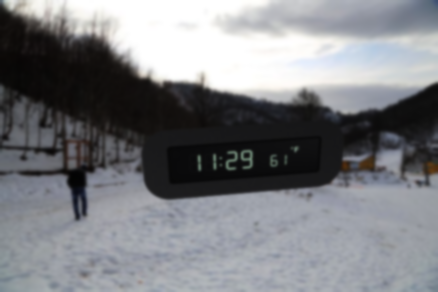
11:29
